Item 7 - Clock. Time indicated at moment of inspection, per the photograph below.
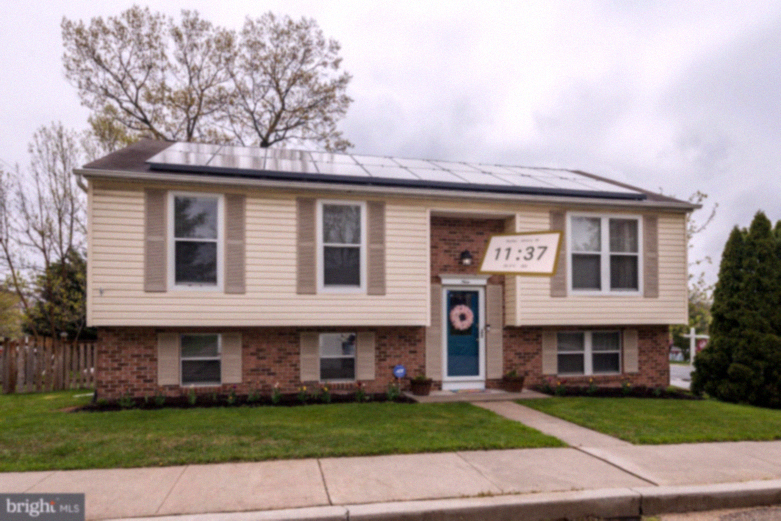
11:37
